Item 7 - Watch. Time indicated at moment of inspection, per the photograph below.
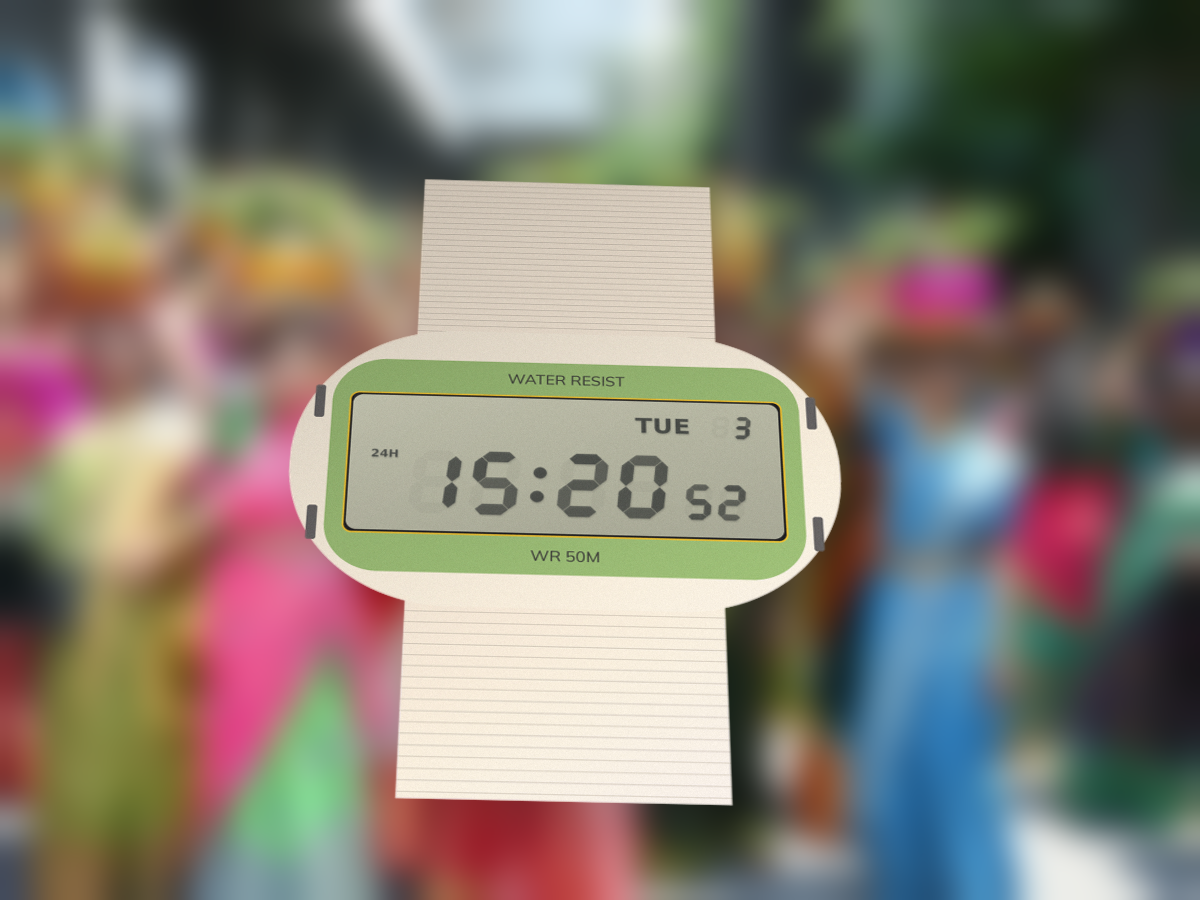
15:20:52
